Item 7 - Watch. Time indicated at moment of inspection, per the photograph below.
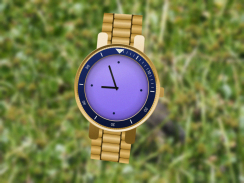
8:56
